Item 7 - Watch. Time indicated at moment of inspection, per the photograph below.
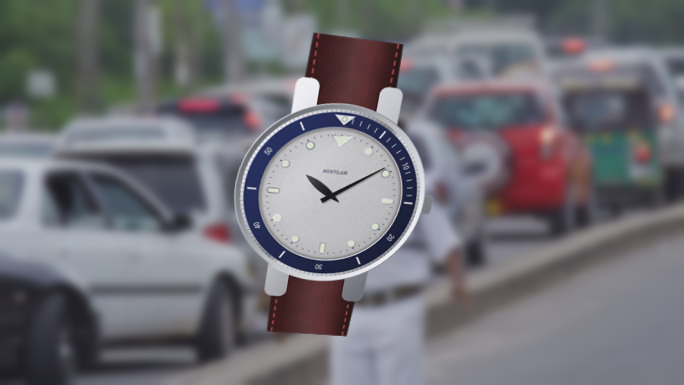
10:09
